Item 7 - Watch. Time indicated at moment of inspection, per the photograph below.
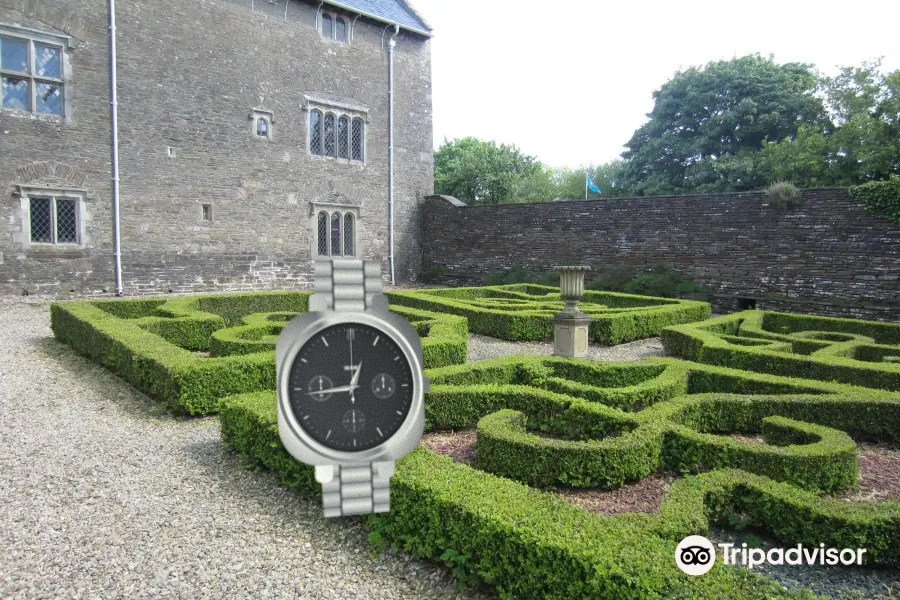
12:44
